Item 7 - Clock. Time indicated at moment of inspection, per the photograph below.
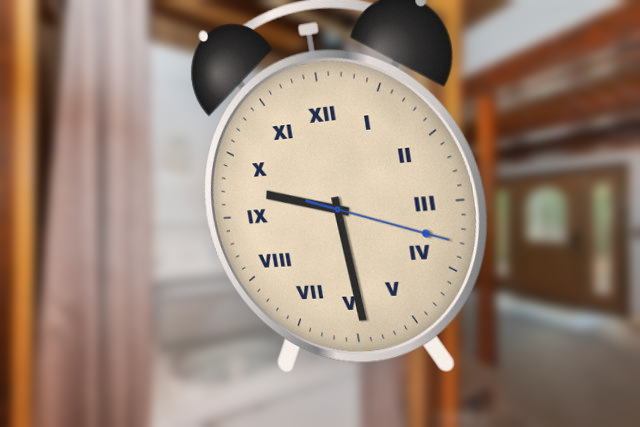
9:29:18
